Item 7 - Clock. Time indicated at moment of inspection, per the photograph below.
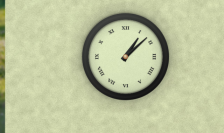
1:08
